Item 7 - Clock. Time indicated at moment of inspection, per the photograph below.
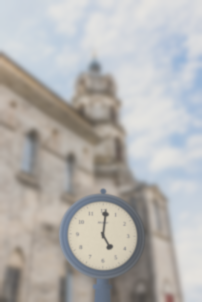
5:01
